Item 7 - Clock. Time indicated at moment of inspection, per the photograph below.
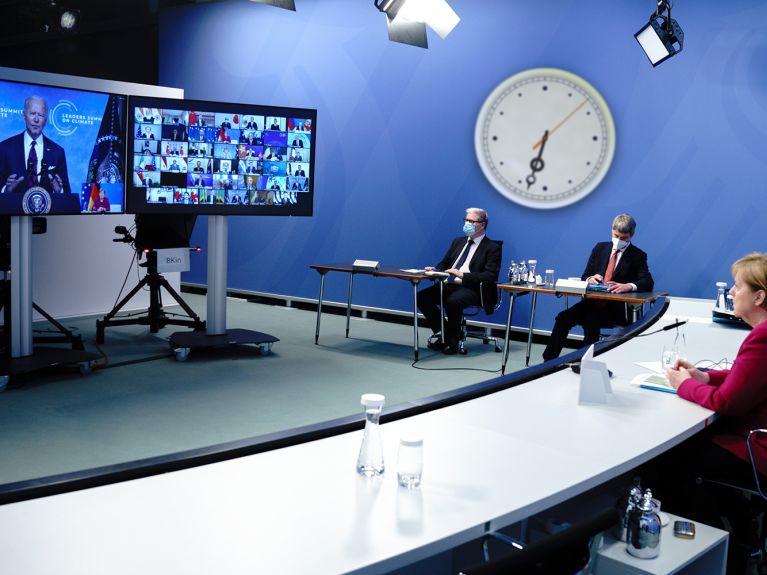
6:33:08
